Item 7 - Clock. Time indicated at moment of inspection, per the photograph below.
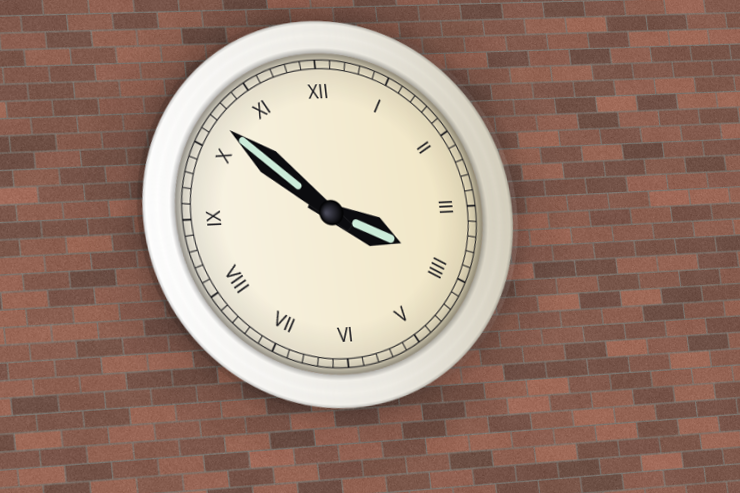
3:52
